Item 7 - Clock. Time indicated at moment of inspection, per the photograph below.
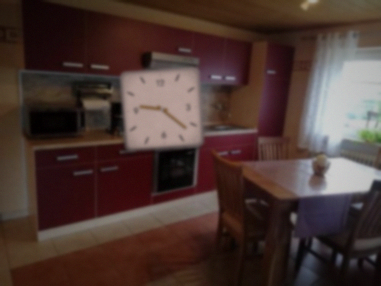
9:22
